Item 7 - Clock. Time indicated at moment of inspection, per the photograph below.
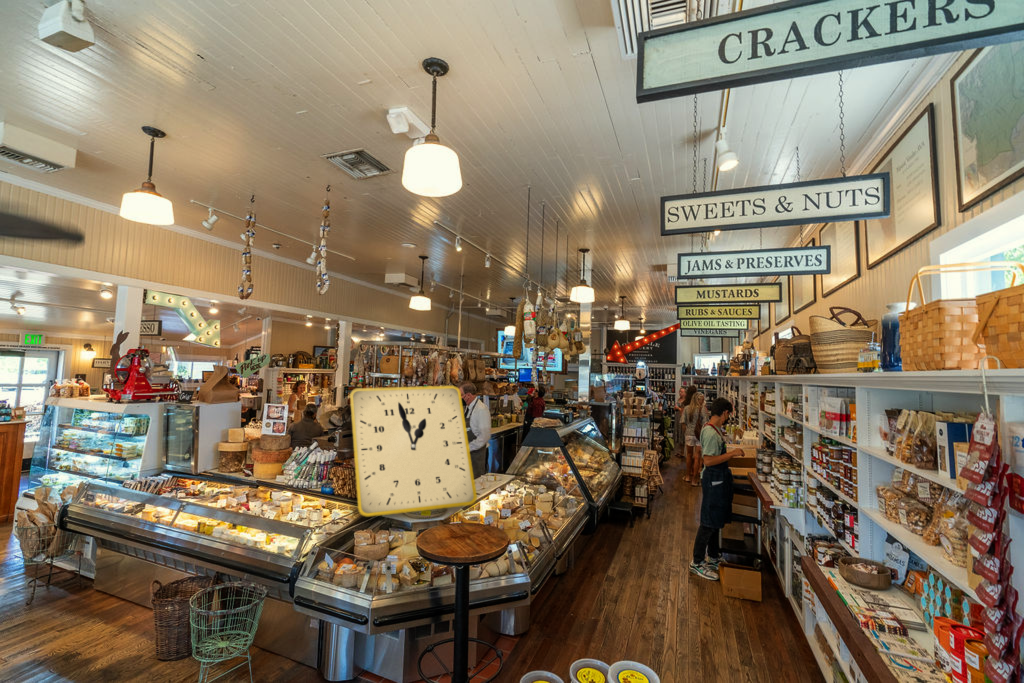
12:58
